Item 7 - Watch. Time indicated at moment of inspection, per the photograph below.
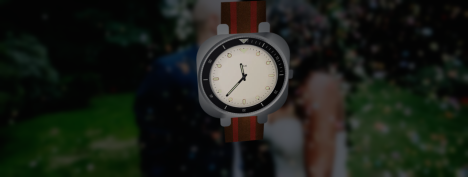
11:37
